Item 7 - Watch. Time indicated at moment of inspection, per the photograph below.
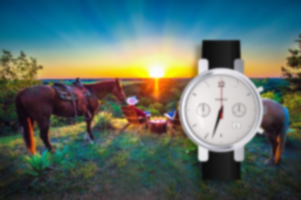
6:33
